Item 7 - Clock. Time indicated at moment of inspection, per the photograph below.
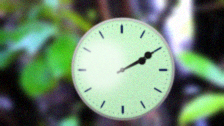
2:10
